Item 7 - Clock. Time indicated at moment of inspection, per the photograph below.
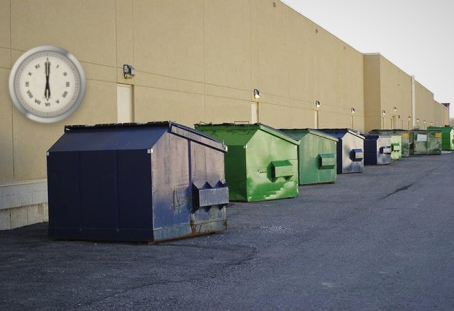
6:00
